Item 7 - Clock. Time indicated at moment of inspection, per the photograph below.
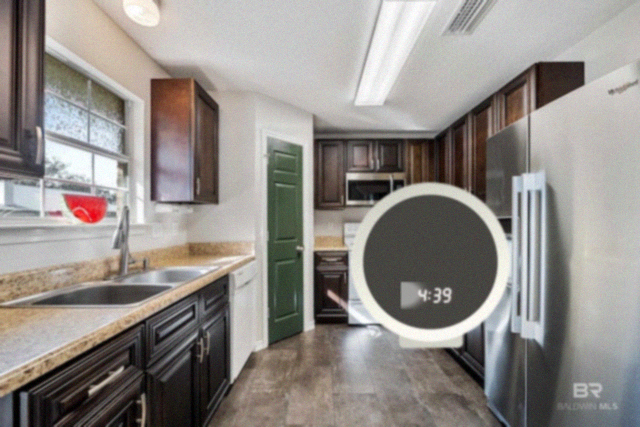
4:39
